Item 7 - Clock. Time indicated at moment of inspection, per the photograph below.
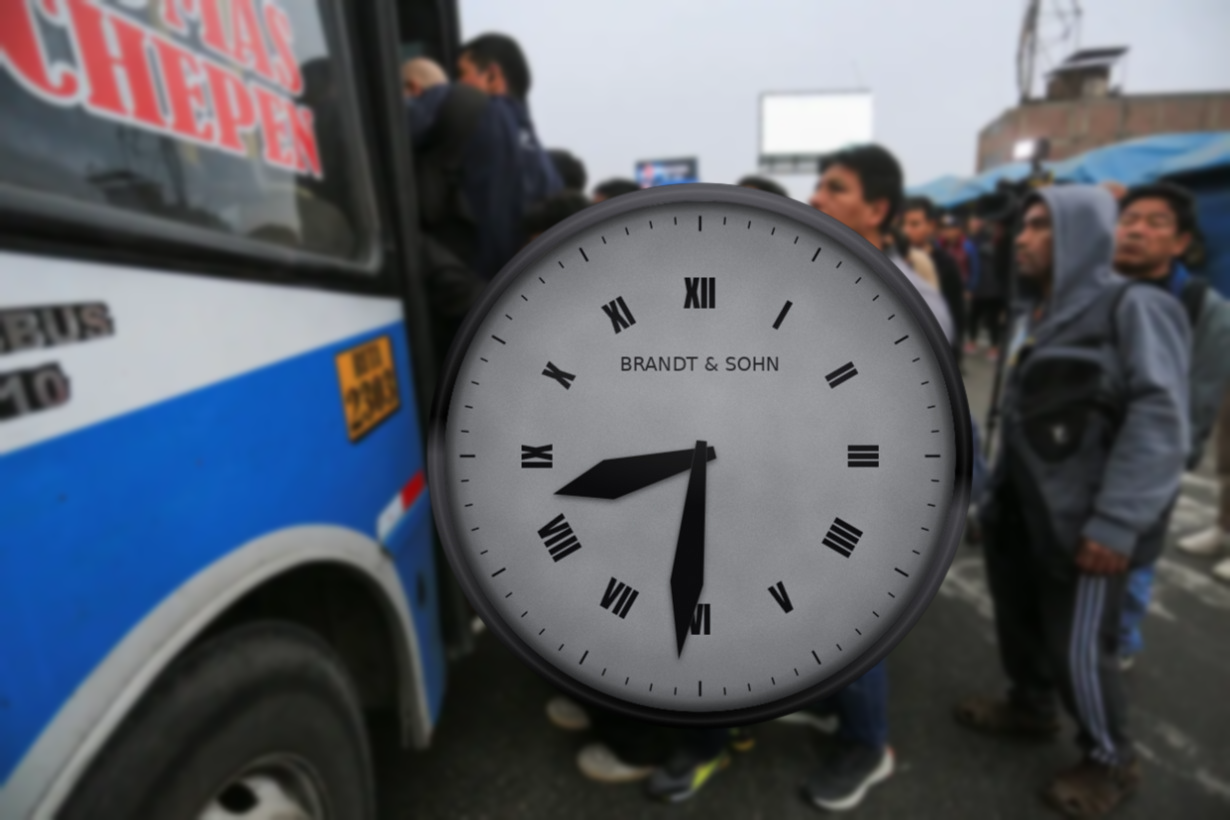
8:31
